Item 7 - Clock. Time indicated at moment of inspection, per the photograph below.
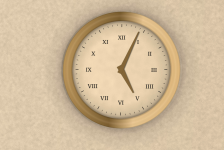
5:04
